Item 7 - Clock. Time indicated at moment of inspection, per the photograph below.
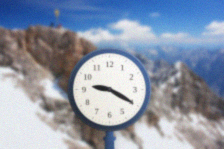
9:20
